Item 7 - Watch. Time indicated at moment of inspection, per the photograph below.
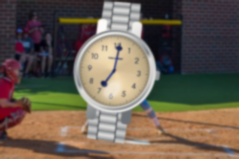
7:01
